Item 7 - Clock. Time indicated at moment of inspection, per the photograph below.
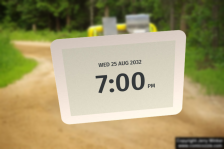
7:00
